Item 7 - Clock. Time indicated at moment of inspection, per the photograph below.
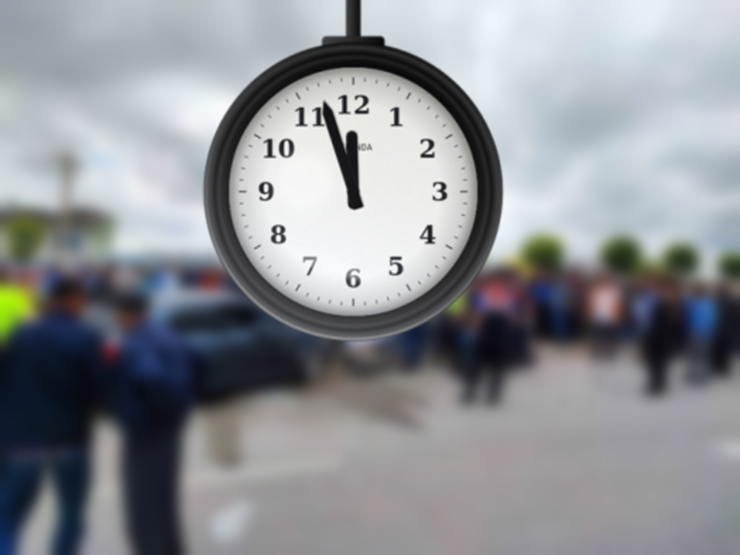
11:57
